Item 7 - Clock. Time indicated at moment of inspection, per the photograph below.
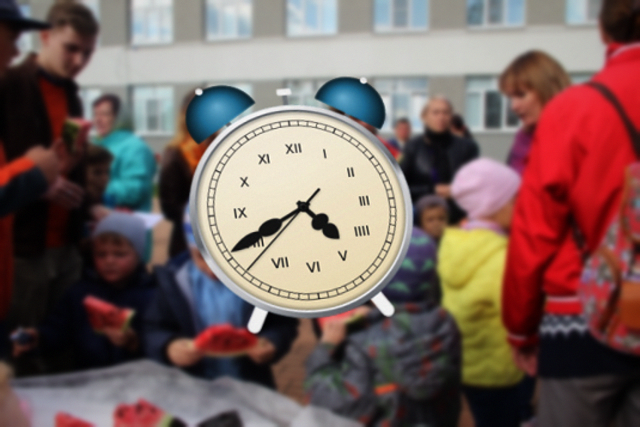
4:40:38
